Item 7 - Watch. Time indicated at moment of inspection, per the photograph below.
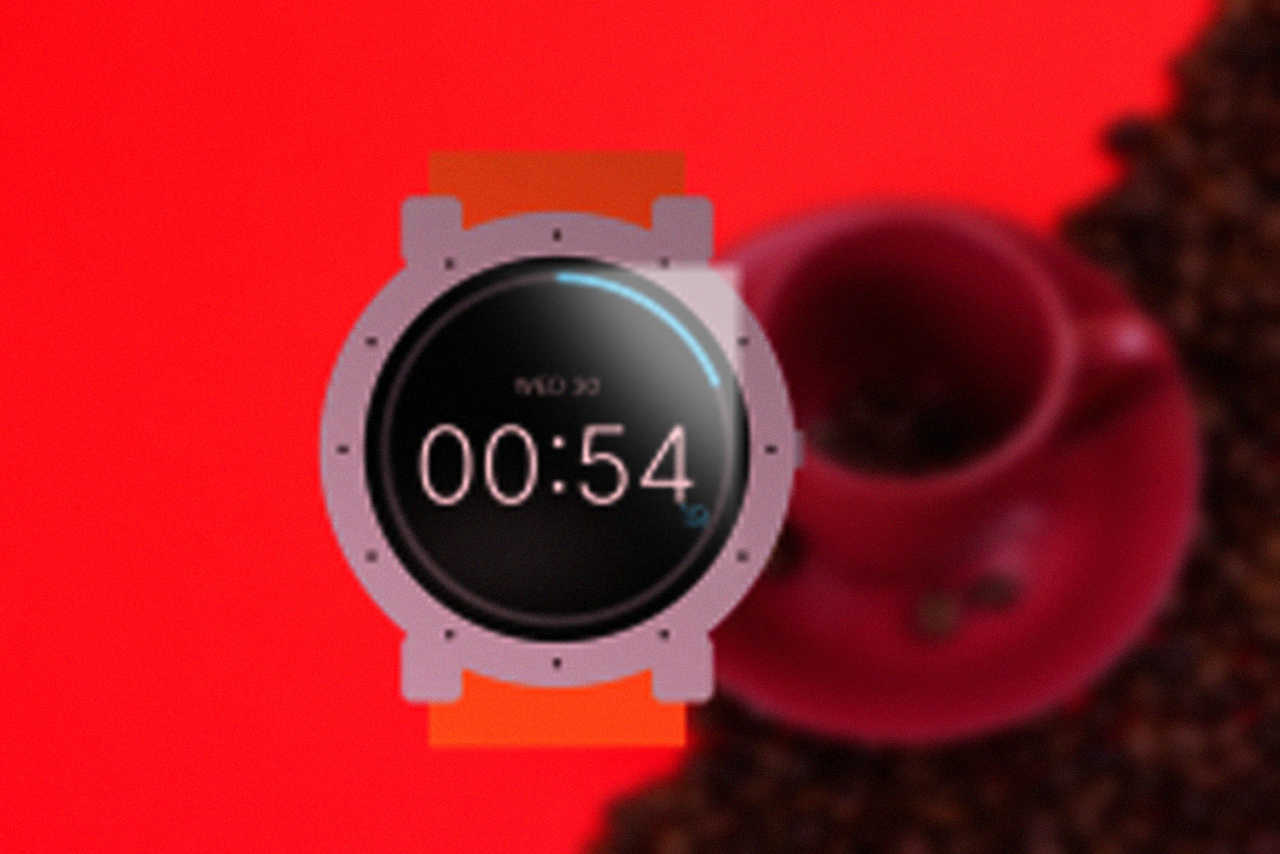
0:54
